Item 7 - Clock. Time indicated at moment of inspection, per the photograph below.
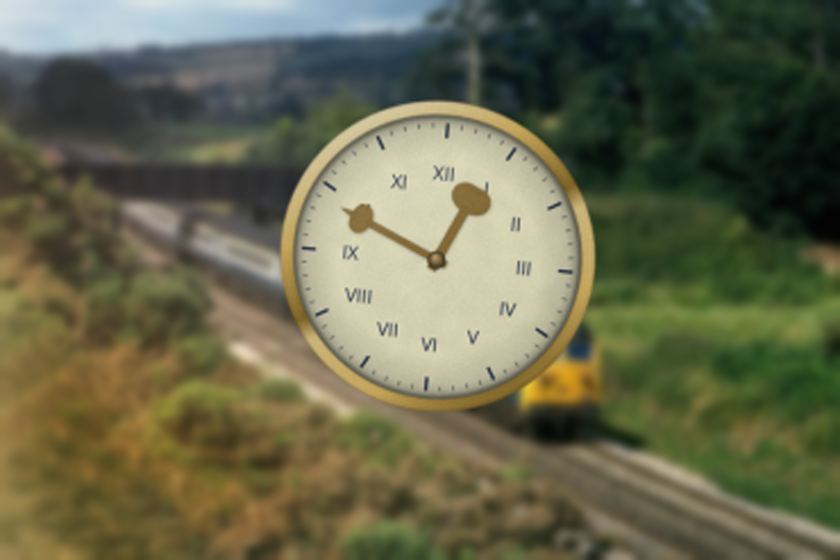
12:49
